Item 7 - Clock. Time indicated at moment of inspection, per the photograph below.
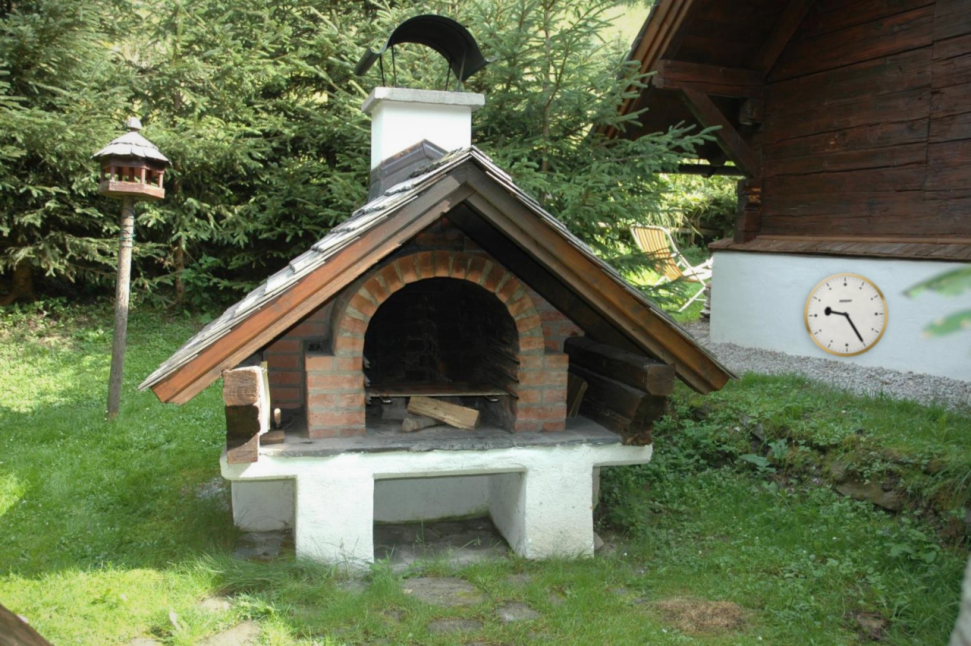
9:25
